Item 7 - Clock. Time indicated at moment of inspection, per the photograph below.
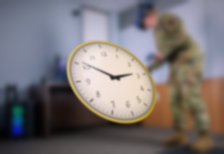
2:51
